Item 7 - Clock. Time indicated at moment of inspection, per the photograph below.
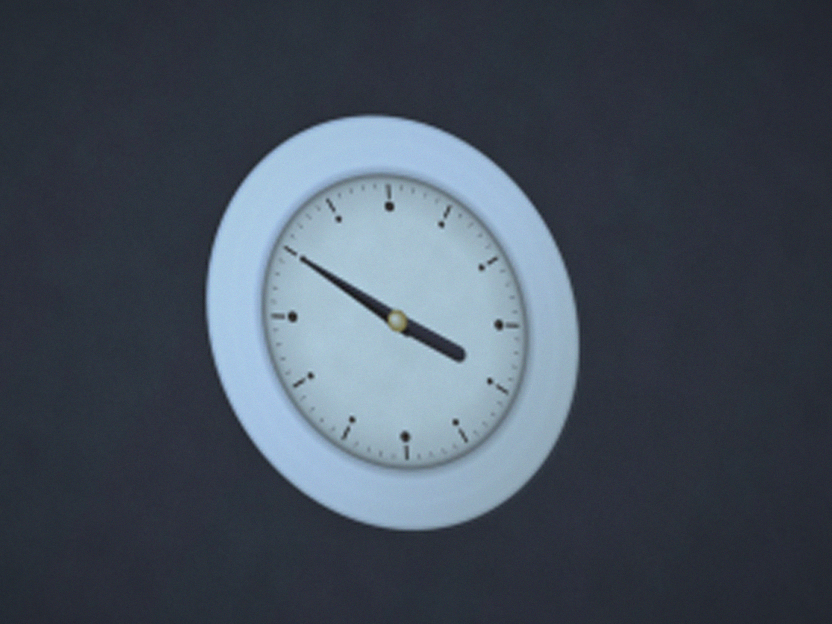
3:50
